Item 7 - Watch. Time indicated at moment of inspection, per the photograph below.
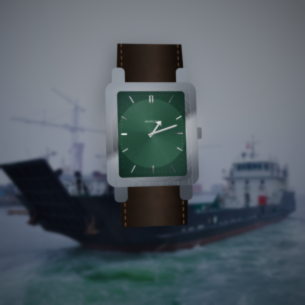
1:12
